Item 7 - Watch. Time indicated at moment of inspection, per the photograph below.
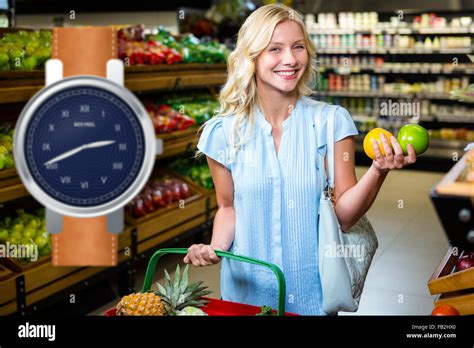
2:41
